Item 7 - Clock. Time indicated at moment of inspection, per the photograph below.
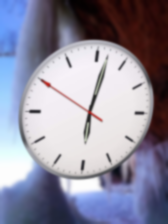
6:01:50
